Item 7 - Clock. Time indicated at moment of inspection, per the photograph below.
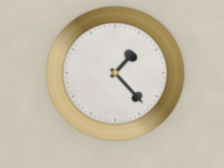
1:23
